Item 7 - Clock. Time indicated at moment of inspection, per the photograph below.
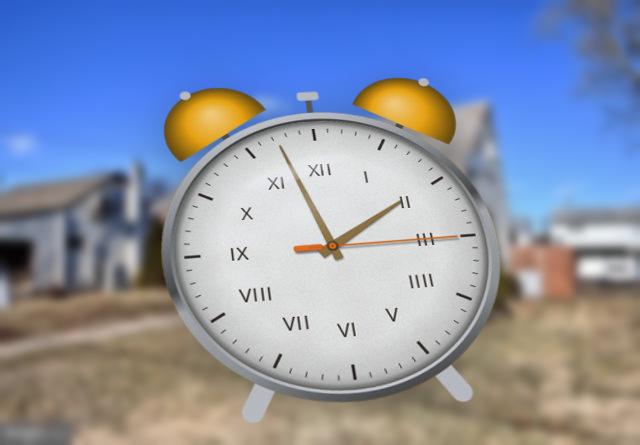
1:57:15
